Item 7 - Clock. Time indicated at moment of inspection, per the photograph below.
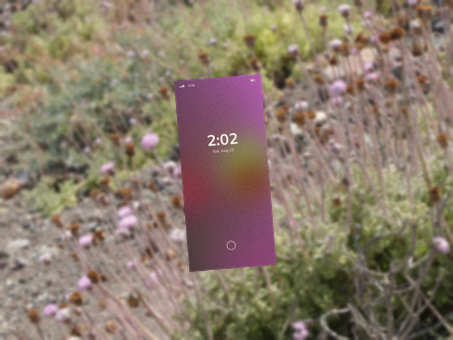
2:02
